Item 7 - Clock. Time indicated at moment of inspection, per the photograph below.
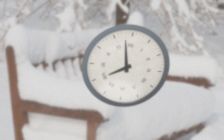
7:58
